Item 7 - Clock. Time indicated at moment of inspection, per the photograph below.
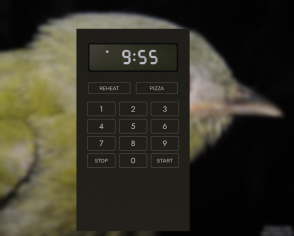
9:55
